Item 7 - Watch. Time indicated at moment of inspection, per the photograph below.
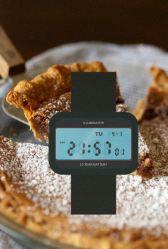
21:57:01
